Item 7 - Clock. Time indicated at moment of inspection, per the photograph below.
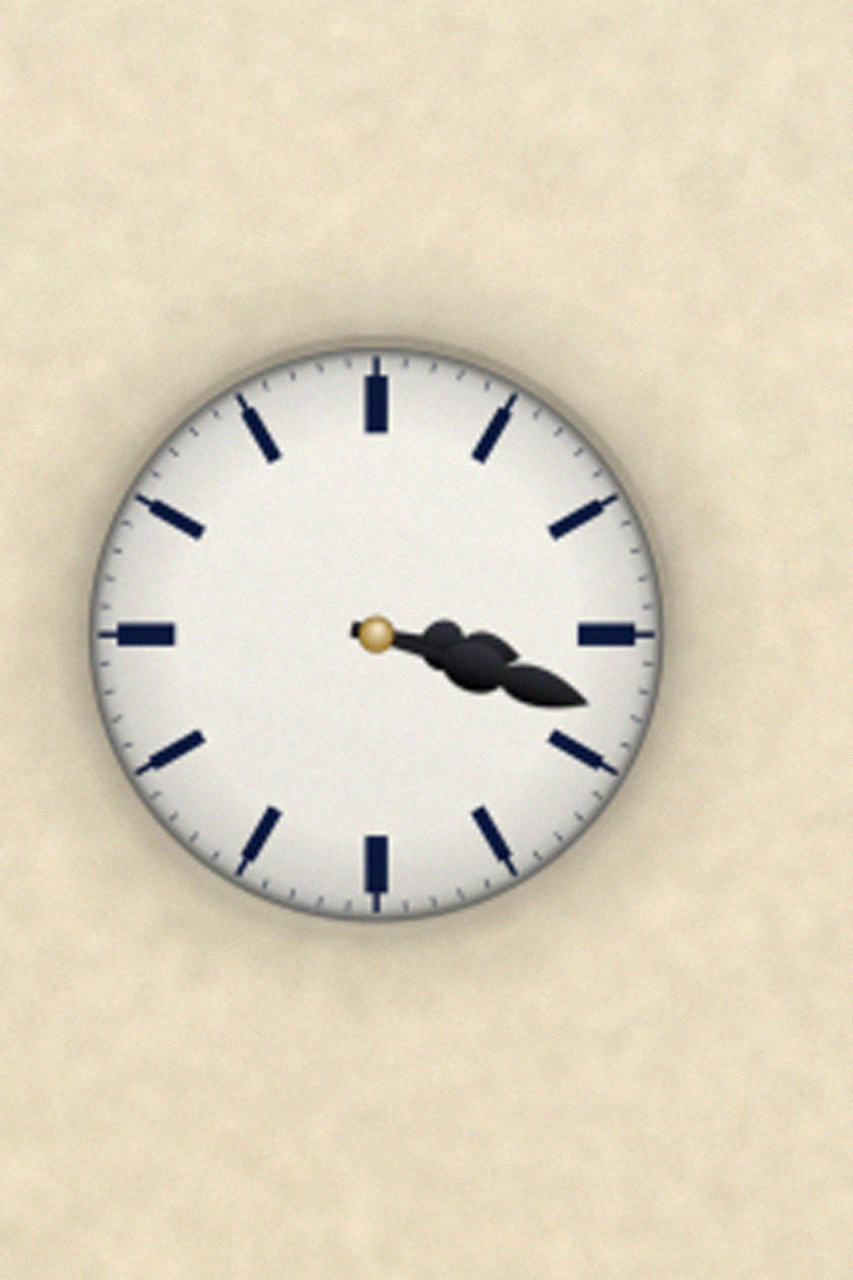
3:18
